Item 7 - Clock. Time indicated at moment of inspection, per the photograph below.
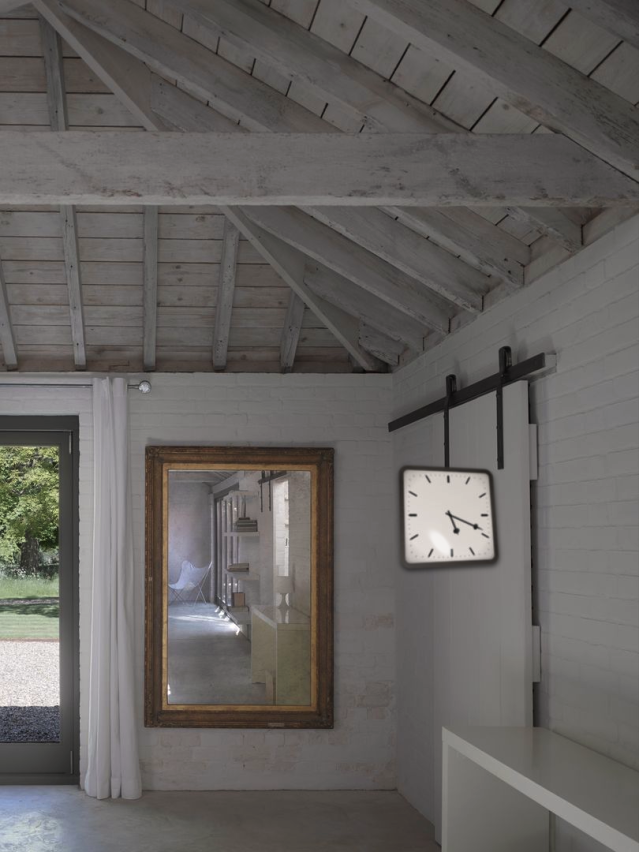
5:19
